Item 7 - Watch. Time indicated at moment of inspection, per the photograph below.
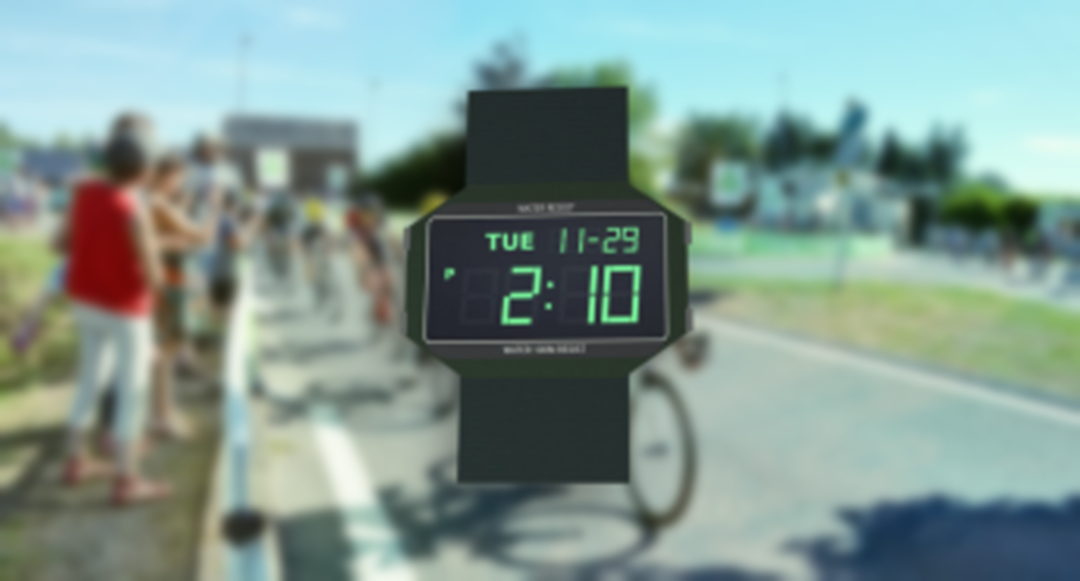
2:10
